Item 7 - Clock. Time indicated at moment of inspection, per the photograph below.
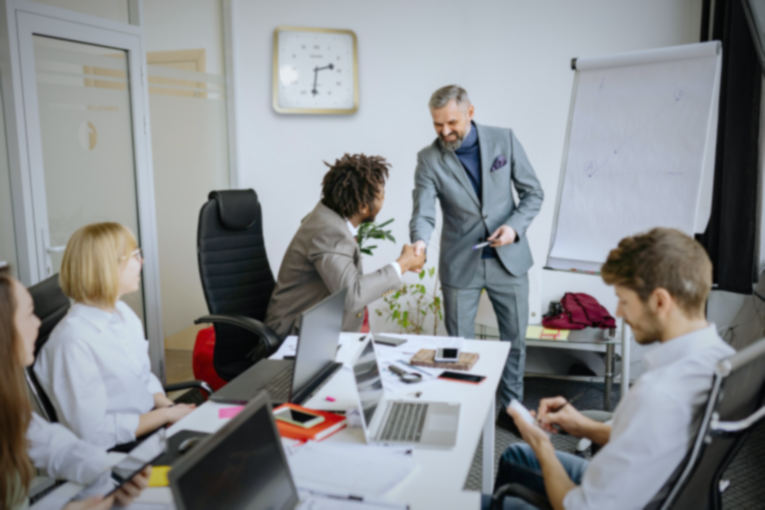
2:31
